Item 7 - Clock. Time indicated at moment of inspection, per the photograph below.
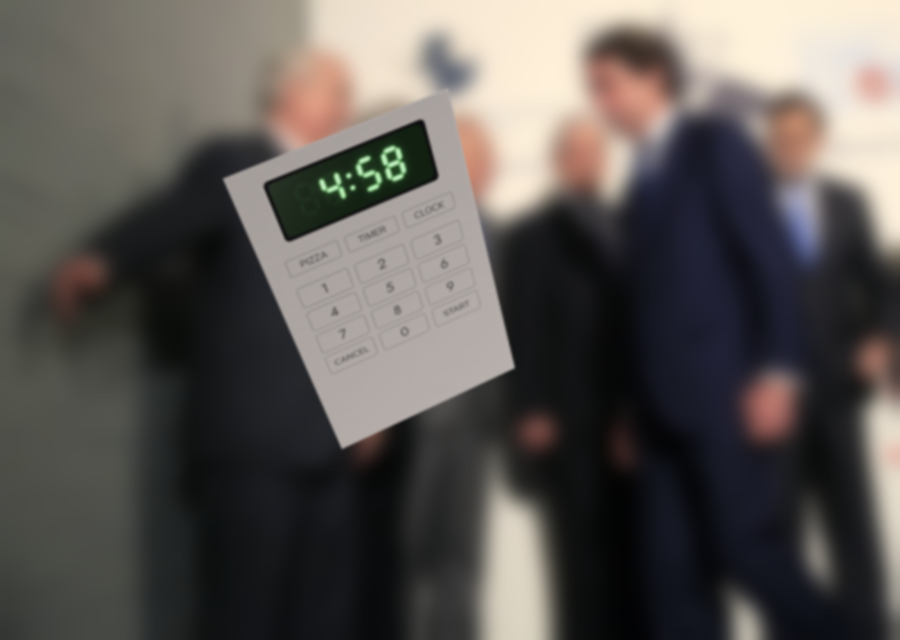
4:58
